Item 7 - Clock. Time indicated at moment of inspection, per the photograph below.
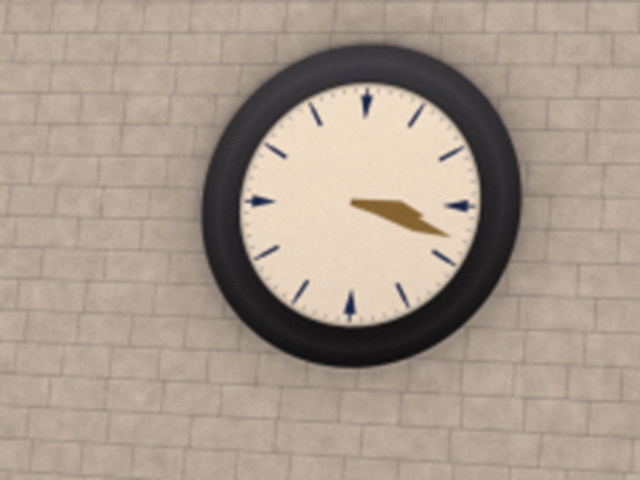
3:18
